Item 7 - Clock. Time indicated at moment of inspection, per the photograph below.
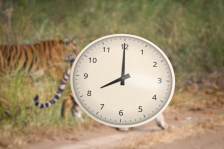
8:00
